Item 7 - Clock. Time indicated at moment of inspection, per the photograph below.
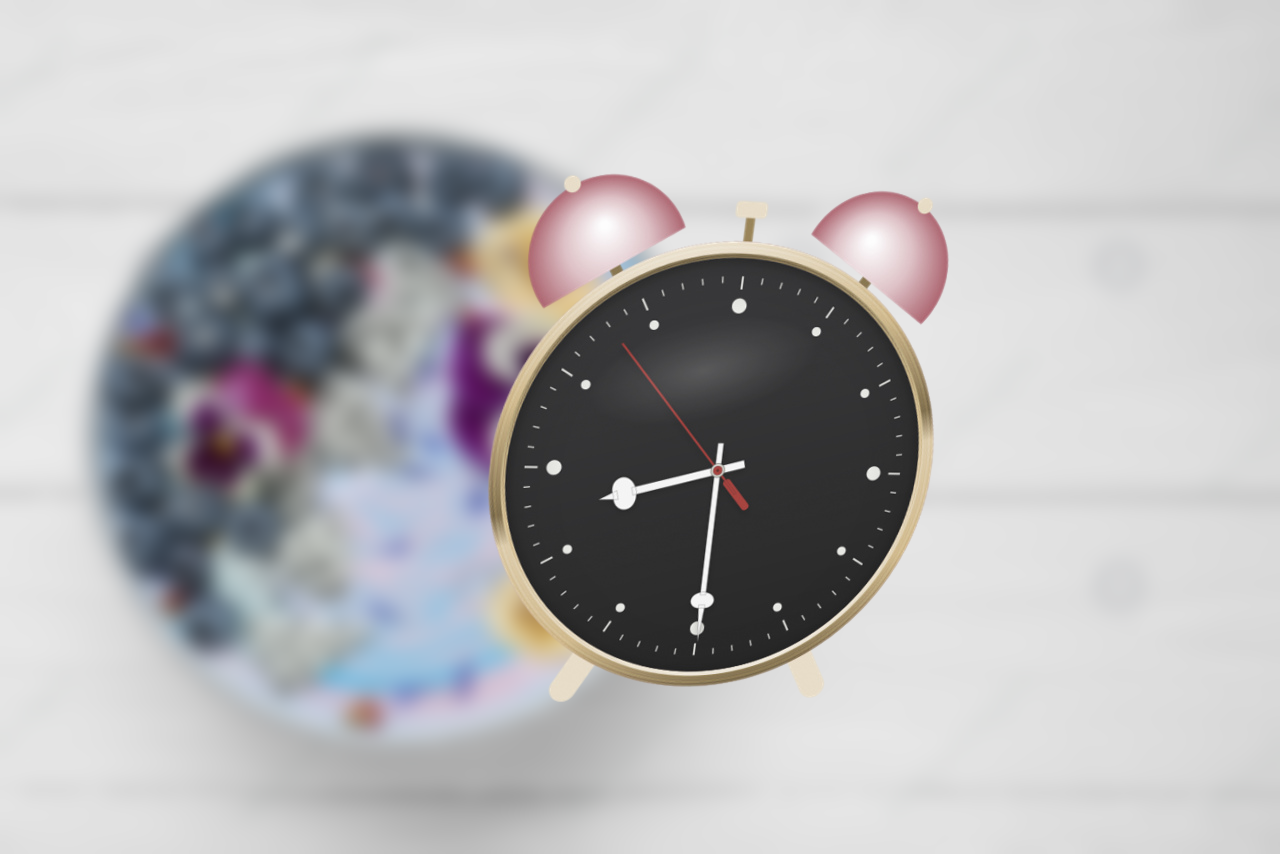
8:29:53
